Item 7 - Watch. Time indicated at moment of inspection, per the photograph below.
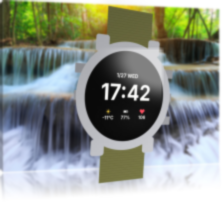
17:42
